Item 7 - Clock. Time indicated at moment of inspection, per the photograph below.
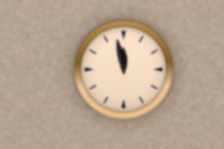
11:58
